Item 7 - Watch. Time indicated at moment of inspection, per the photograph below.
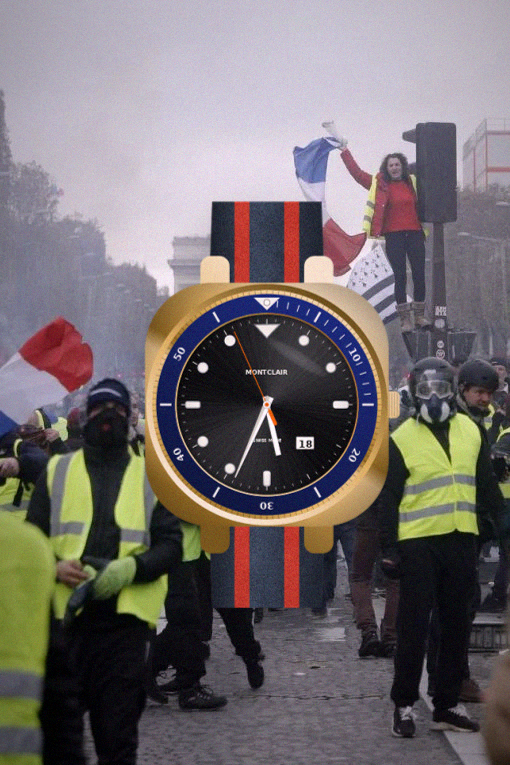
5:33:56
